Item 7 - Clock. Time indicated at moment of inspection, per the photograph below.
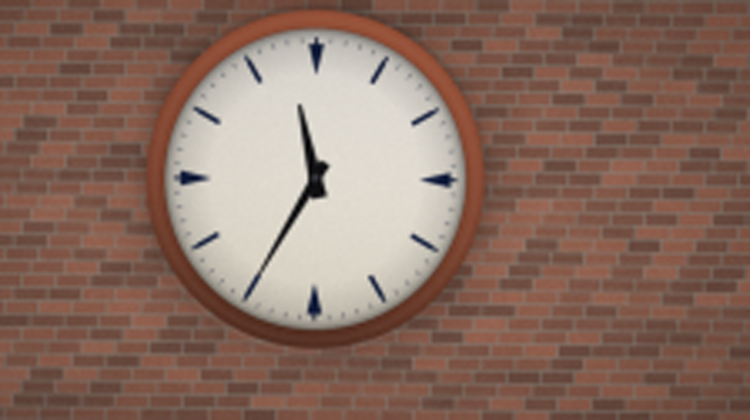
11:35
